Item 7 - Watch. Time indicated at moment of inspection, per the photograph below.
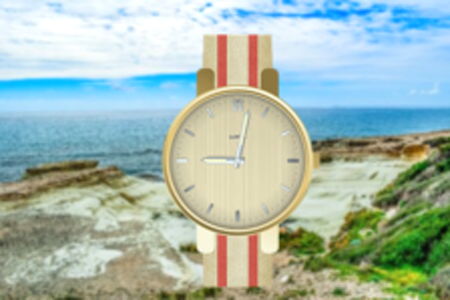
9:02
